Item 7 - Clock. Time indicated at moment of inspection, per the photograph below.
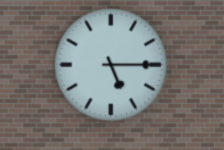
5:15
